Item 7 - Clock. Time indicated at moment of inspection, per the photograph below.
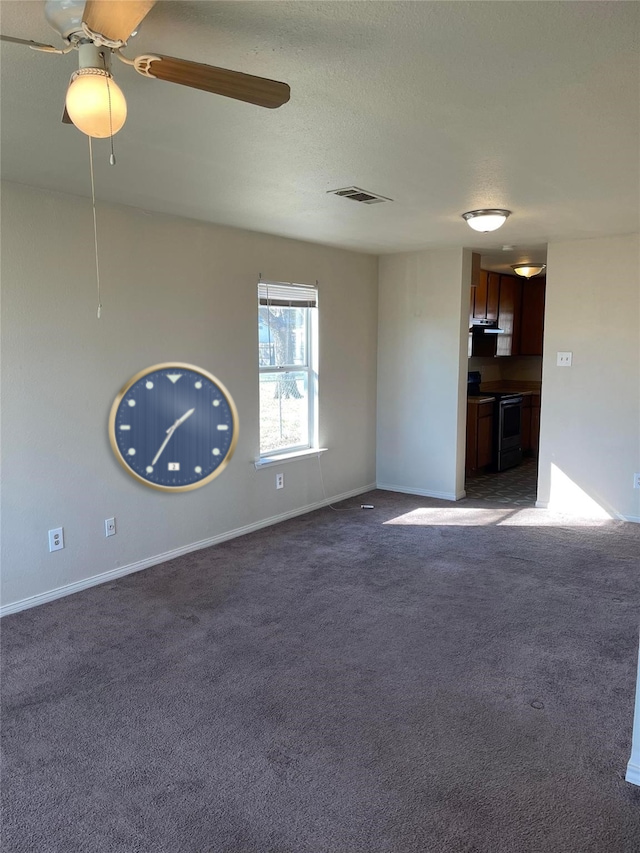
1:35
